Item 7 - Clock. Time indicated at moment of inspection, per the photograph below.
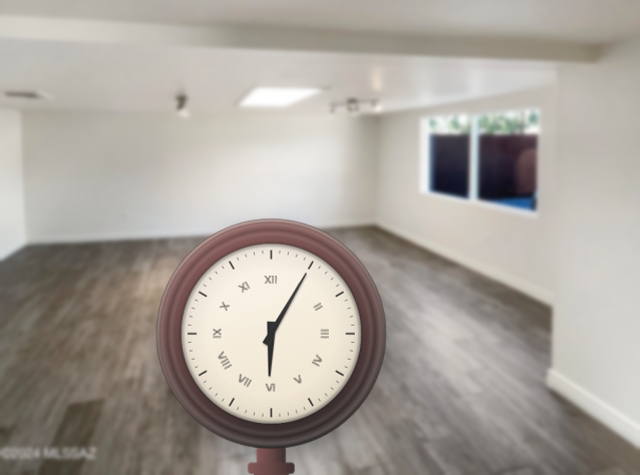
6:05
